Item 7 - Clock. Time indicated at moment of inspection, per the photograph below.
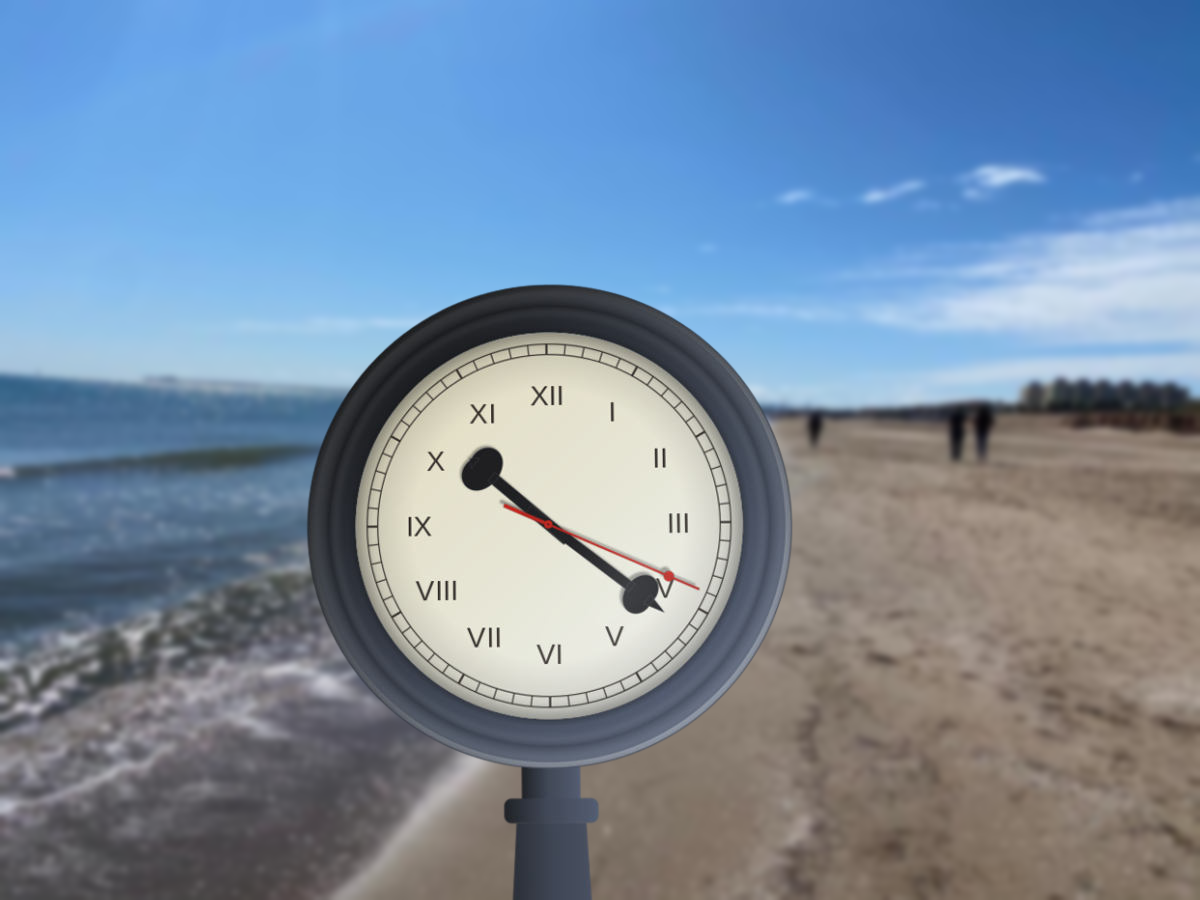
10:21:19
